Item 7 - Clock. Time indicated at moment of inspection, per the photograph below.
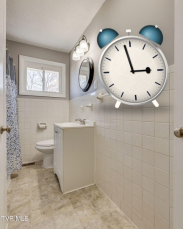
2:58
